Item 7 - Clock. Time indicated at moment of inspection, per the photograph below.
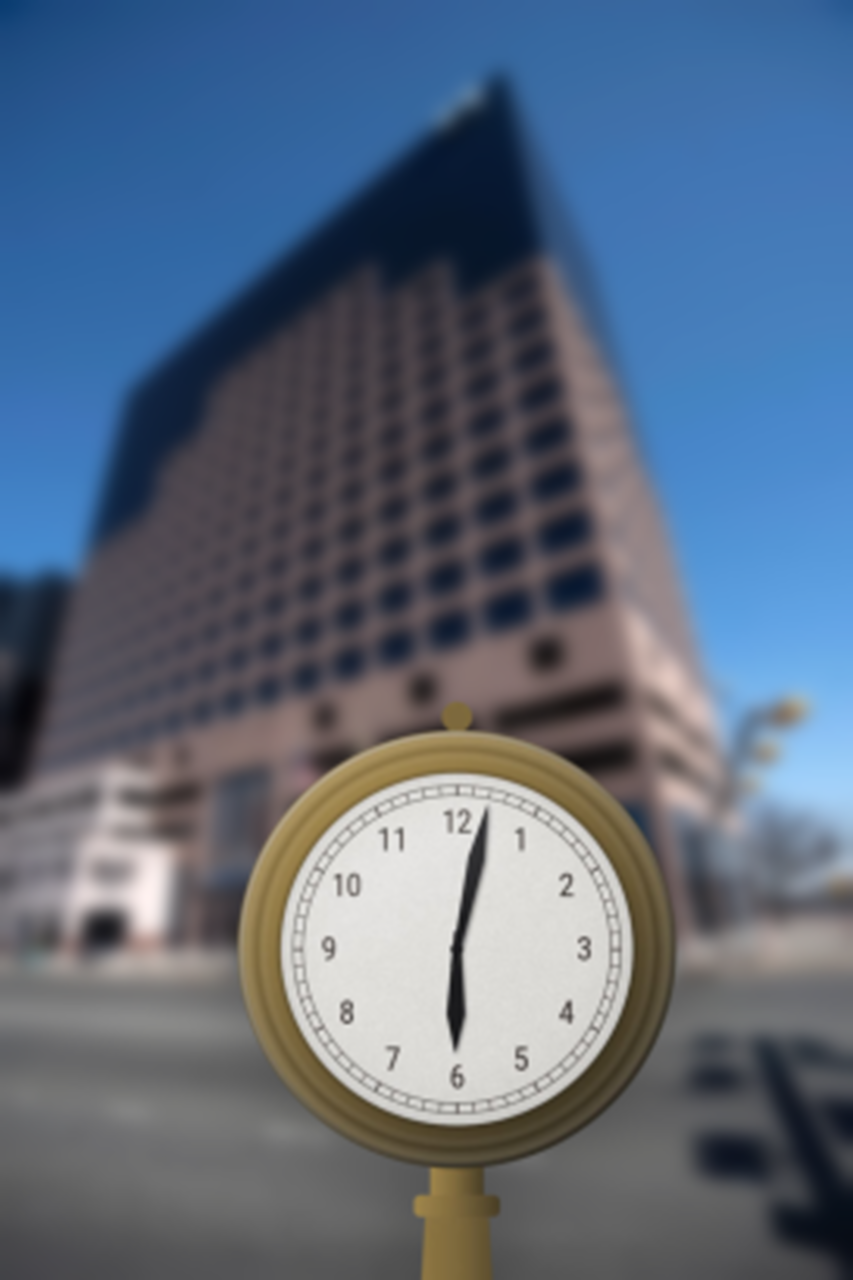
6:02
